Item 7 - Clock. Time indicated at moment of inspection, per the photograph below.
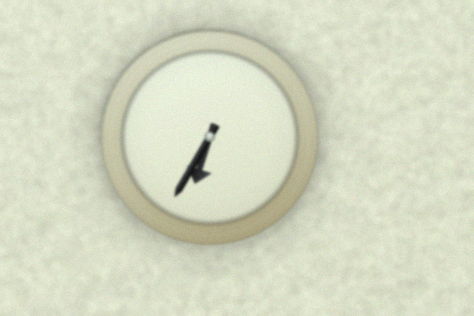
6:35
